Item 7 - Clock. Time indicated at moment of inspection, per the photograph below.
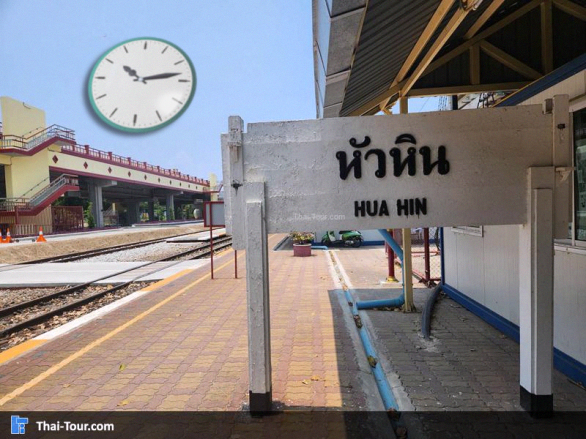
10:13
